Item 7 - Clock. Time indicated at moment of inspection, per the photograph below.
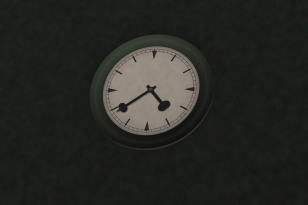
4:39
